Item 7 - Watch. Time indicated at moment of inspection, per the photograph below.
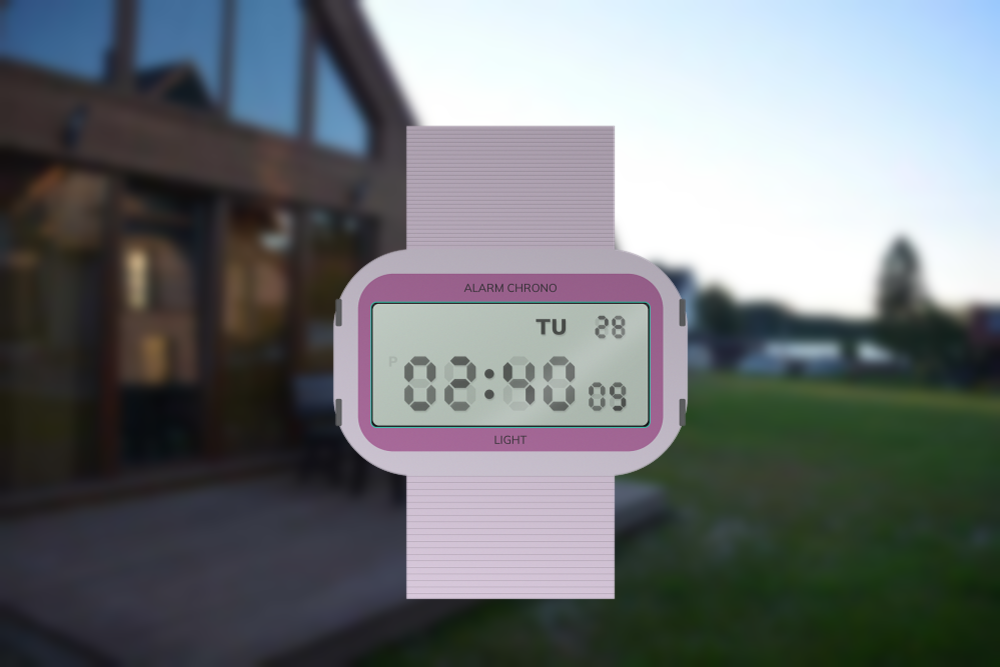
2:40:09
